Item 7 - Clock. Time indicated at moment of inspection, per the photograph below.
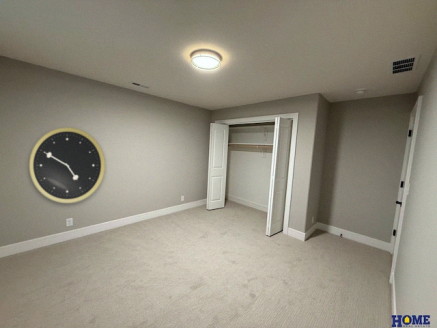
4:50
